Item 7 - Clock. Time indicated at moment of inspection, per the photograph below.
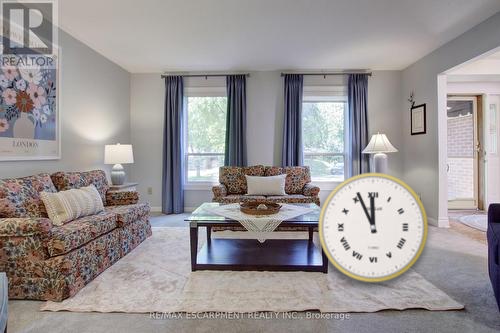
11:56
